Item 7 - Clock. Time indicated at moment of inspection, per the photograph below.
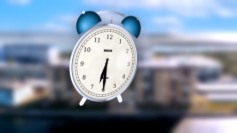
6:30
